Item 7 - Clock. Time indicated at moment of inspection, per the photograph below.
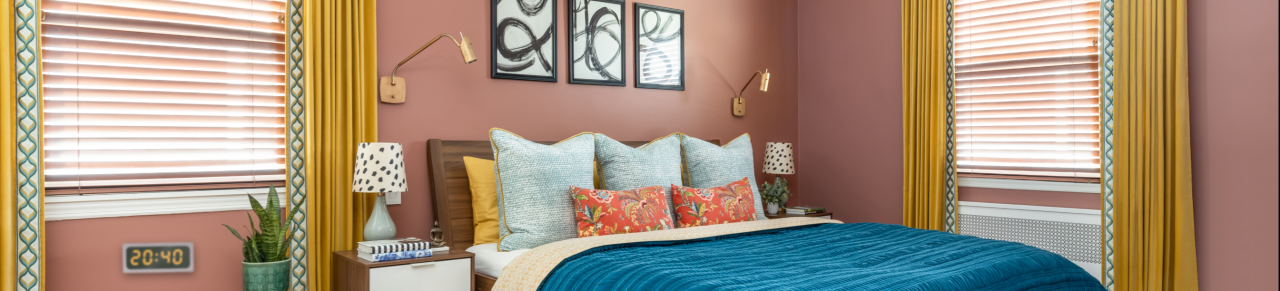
20:40
